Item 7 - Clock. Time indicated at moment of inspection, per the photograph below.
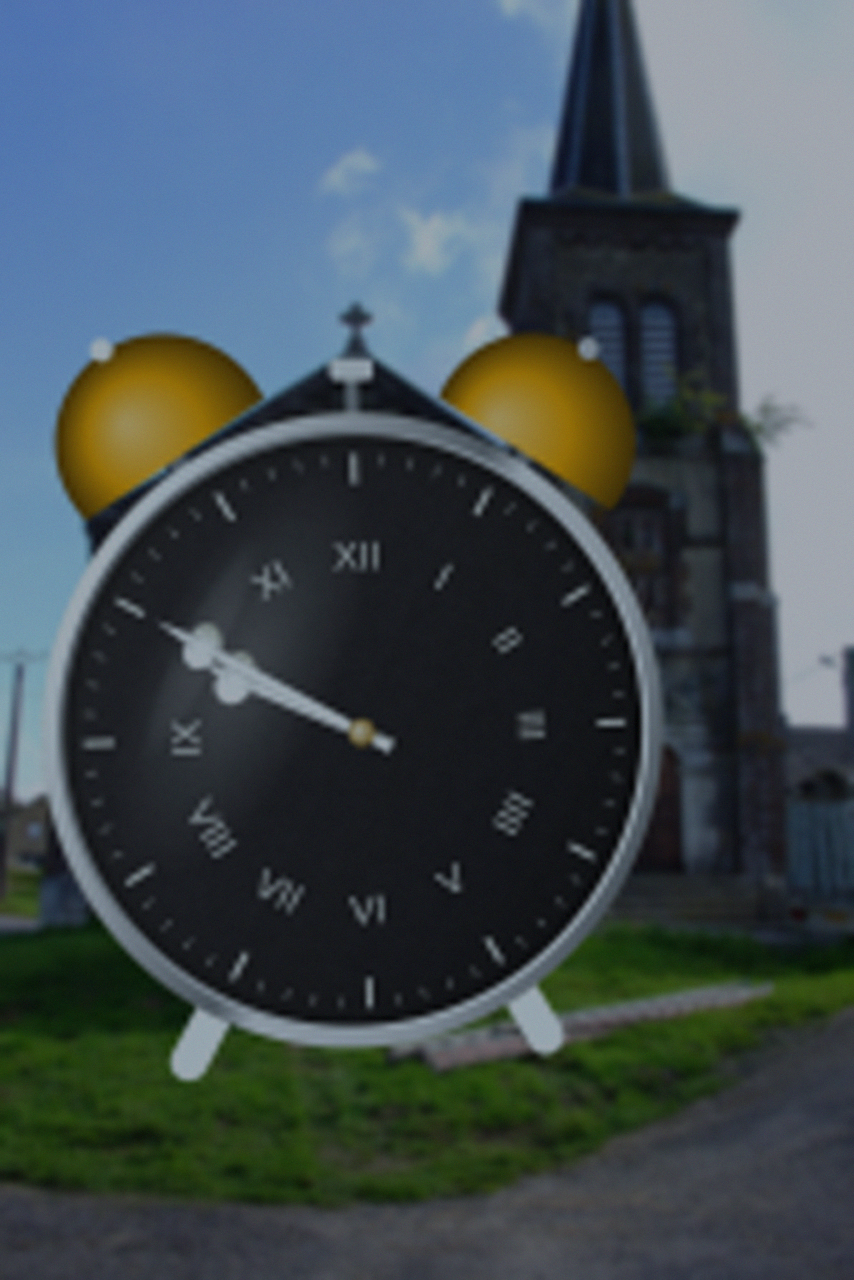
9:50
